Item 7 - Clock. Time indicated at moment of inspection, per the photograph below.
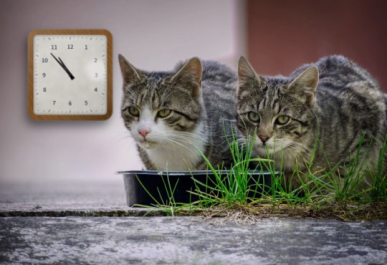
10:53
